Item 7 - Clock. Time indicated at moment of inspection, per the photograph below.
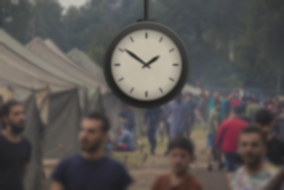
1:51
